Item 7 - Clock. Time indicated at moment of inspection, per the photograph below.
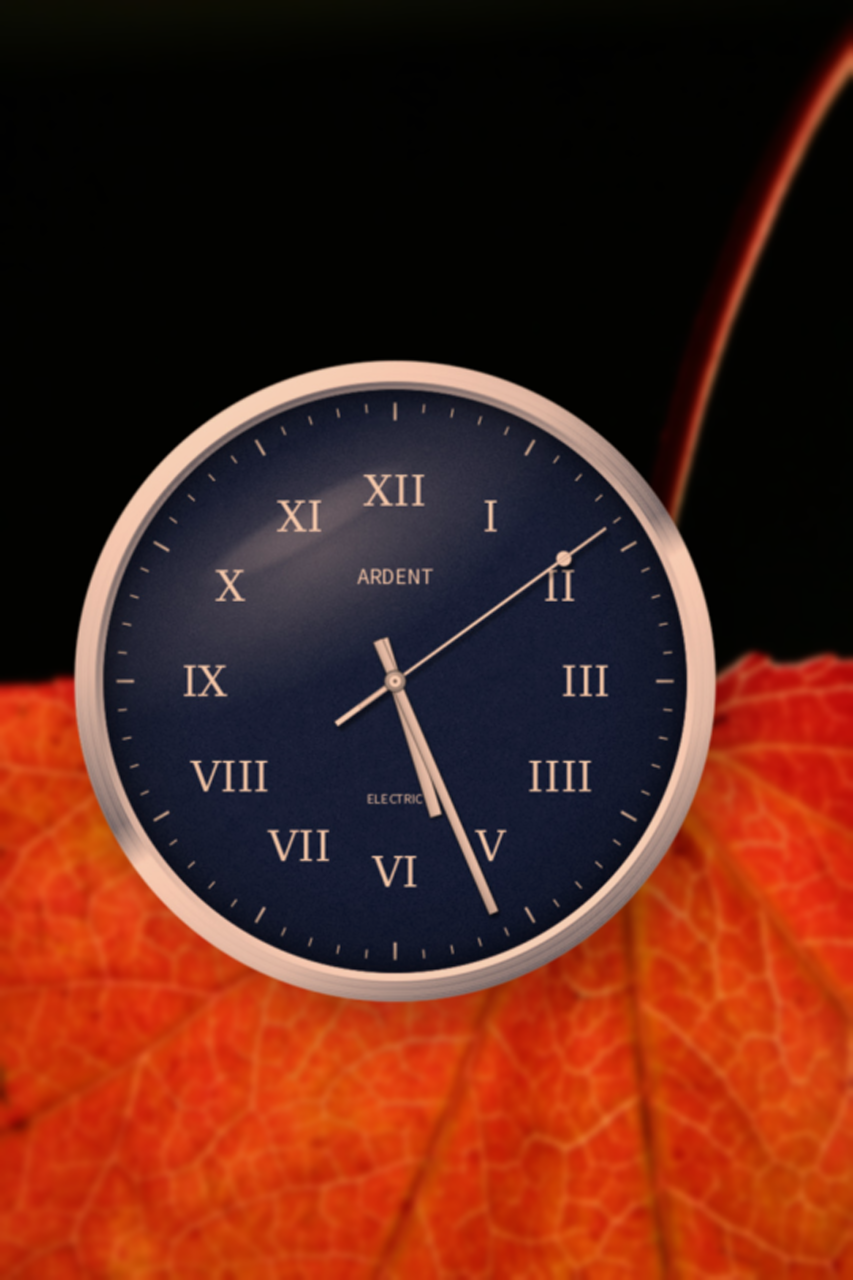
5:26:09
